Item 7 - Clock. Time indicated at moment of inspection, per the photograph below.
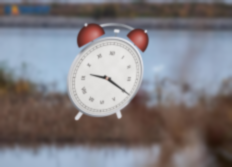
9:20
